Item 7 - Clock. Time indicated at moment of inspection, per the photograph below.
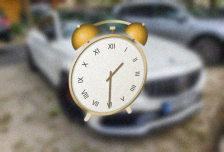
1:30
